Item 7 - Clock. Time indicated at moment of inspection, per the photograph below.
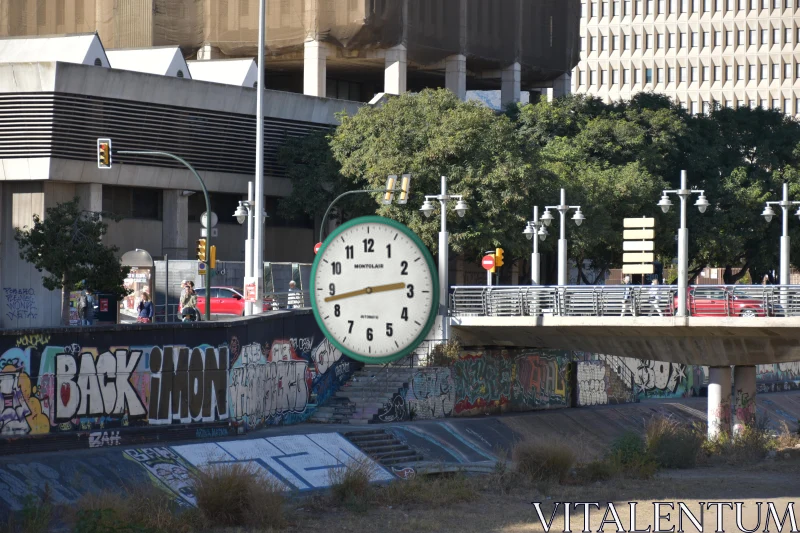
2:43
